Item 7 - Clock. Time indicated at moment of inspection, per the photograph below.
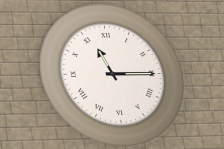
11:15
